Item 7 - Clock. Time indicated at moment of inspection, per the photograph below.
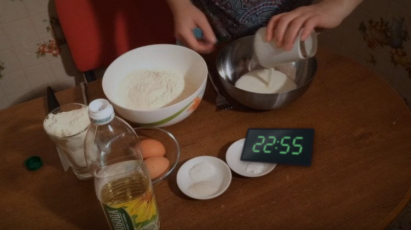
22:55
